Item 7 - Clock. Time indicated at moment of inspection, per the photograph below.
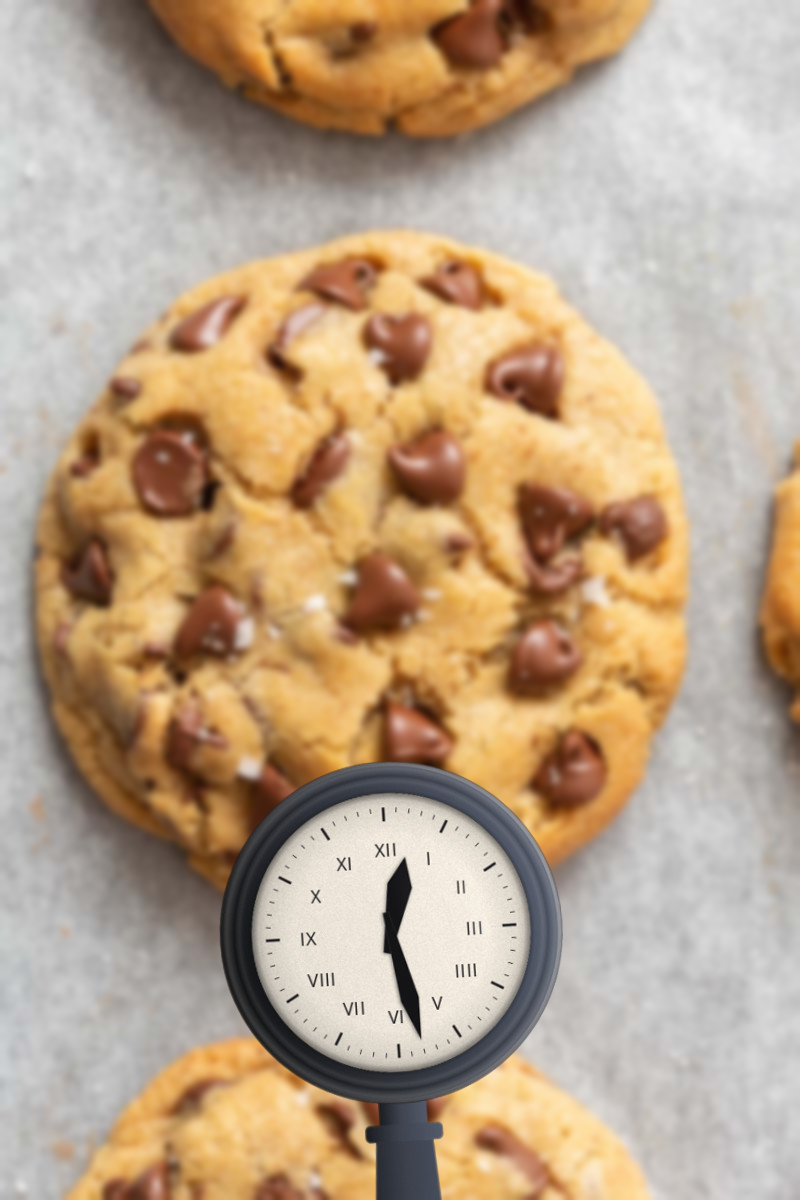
12:28
